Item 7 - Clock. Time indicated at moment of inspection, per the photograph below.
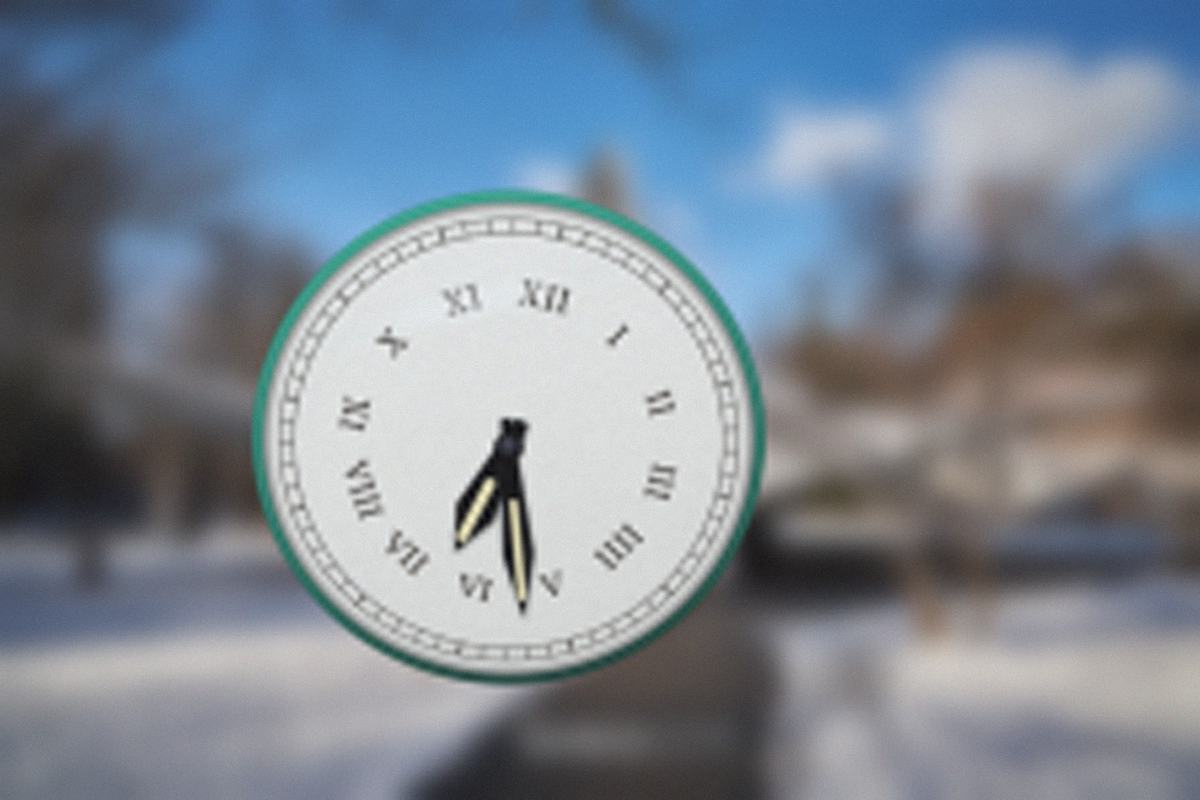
6:27
